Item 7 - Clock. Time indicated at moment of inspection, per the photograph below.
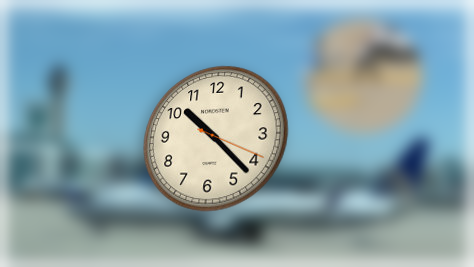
10:22:19
